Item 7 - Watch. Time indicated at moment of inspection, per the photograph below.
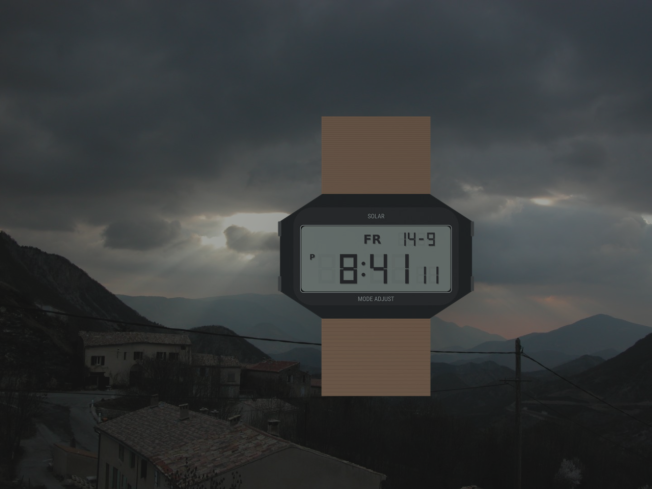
8:41:11
